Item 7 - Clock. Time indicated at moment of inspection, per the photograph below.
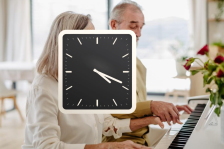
4:19
